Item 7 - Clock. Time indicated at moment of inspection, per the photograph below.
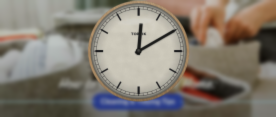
12:10
